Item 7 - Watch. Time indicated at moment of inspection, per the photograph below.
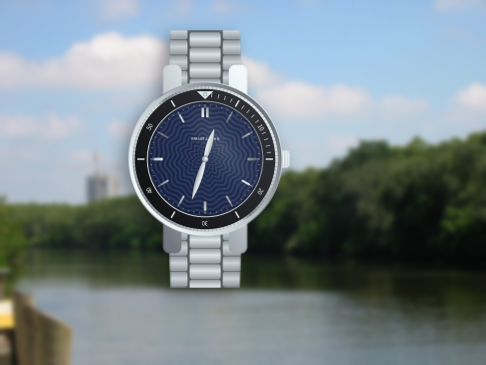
12:33
